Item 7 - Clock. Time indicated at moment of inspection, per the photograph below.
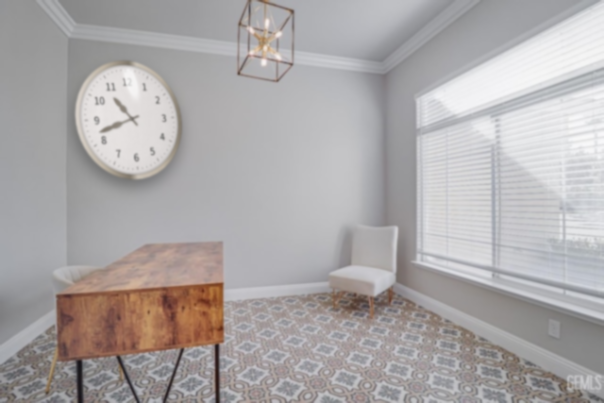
10:42
